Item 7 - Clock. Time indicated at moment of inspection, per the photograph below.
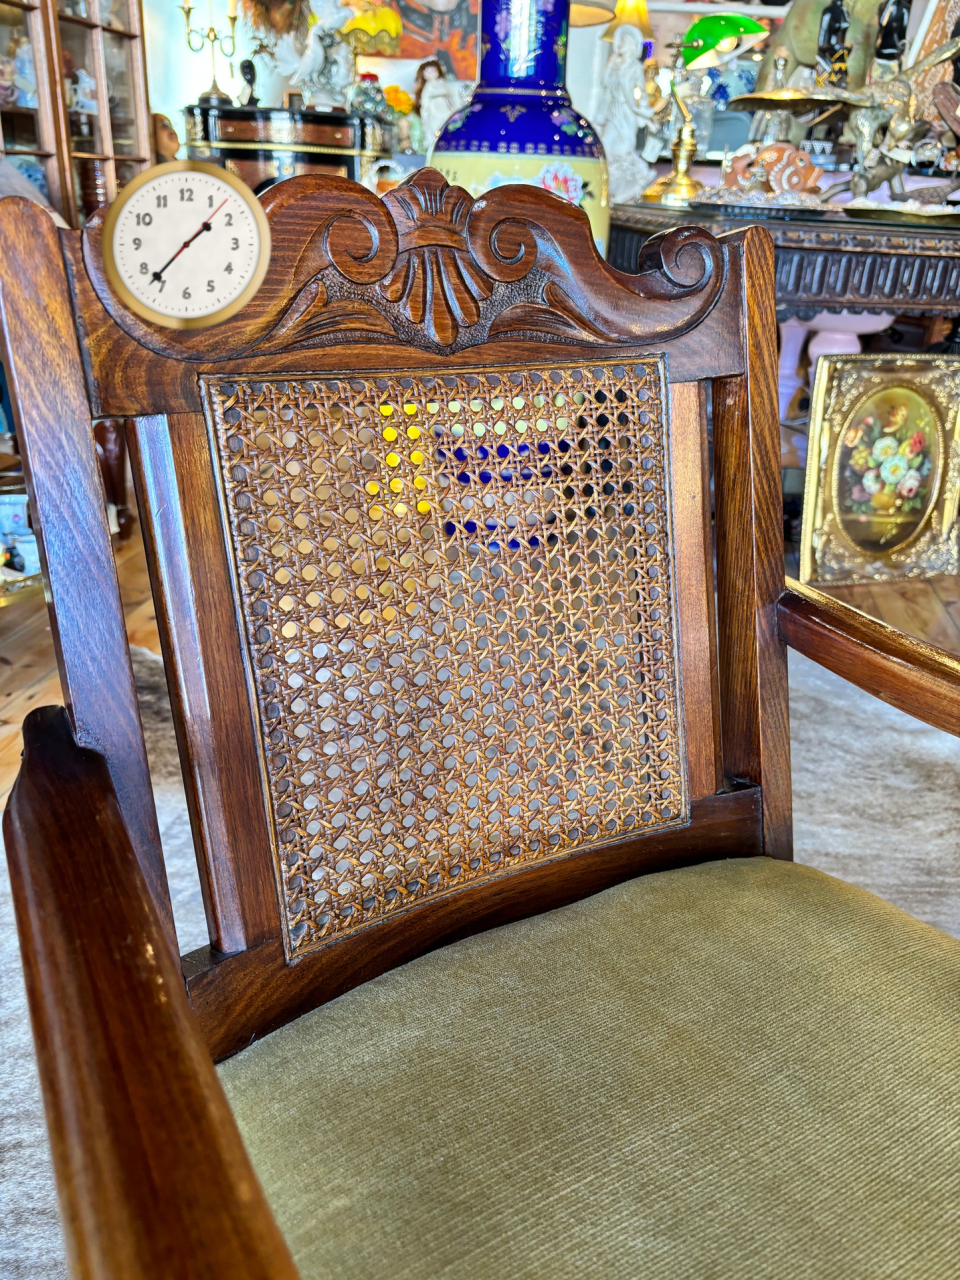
1:37:07
